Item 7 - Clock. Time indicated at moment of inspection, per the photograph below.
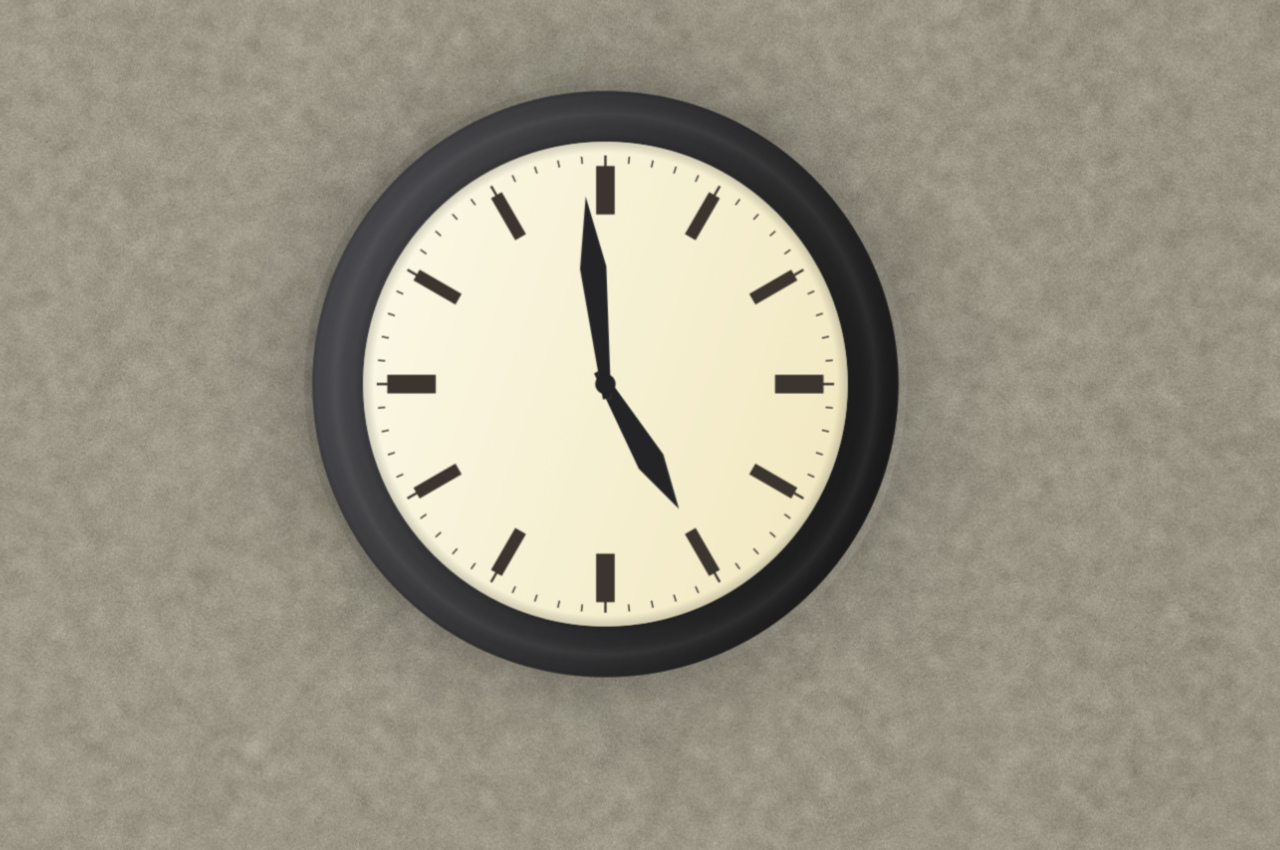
4:59
